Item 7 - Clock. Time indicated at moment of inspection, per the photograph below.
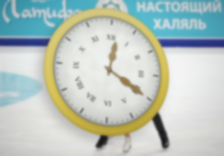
12:20
